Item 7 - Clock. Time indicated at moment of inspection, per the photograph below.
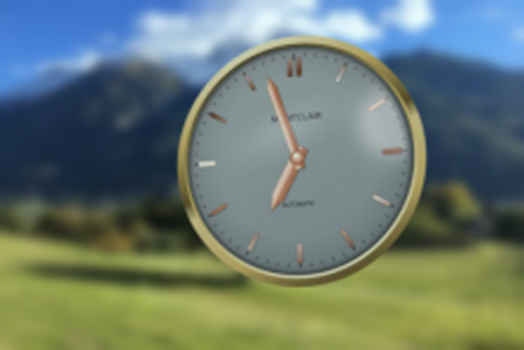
6:57
